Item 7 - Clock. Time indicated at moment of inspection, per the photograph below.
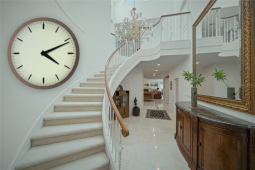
4:11
